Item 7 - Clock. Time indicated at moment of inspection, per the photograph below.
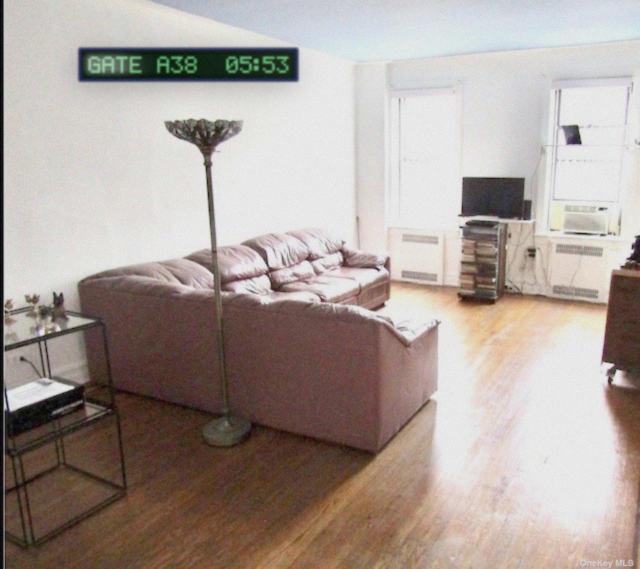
5:53
